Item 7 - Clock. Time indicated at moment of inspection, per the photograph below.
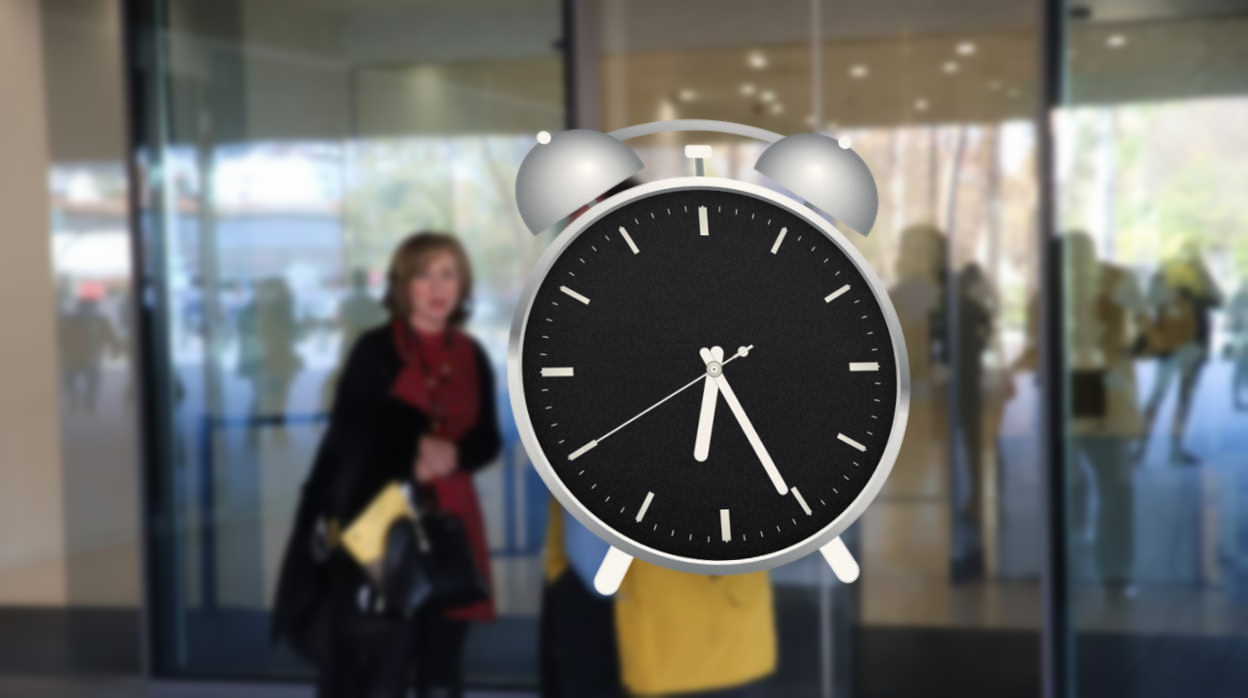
6:25:40
